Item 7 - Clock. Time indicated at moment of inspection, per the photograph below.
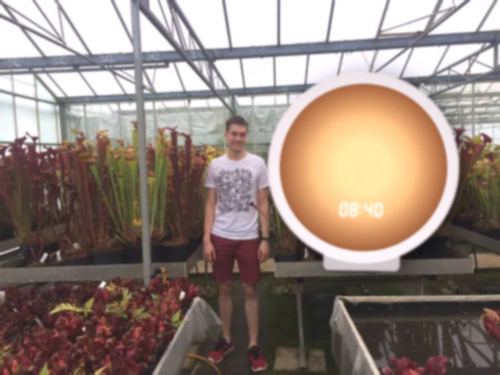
8:40
